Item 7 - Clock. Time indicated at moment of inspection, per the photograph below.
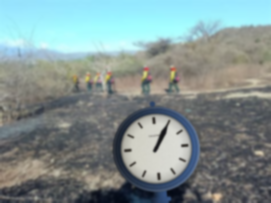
1:05
